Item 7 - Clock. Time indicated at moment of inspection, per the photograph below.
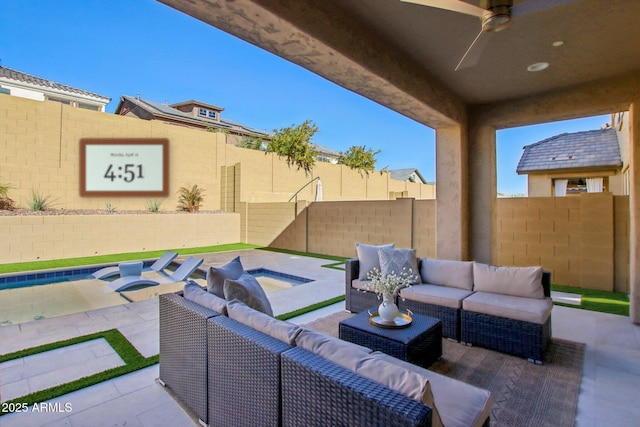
4:51
